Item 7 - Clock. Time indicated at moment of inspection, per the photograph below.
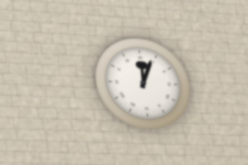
12:04
